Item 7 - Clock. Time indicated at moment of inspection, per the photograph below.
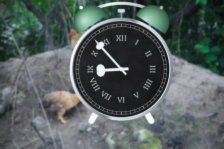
8:53
